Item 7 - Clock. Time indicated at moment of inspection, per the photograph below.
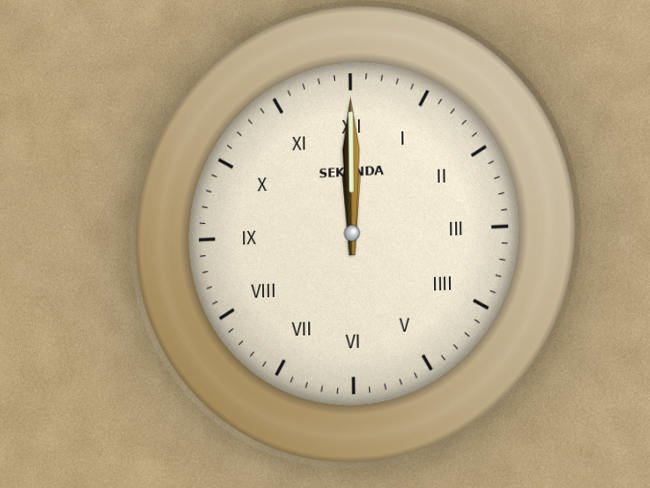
12:00
